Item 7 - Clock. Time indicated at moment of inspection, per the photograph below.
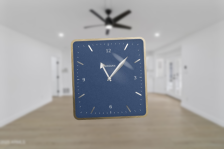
11:07
